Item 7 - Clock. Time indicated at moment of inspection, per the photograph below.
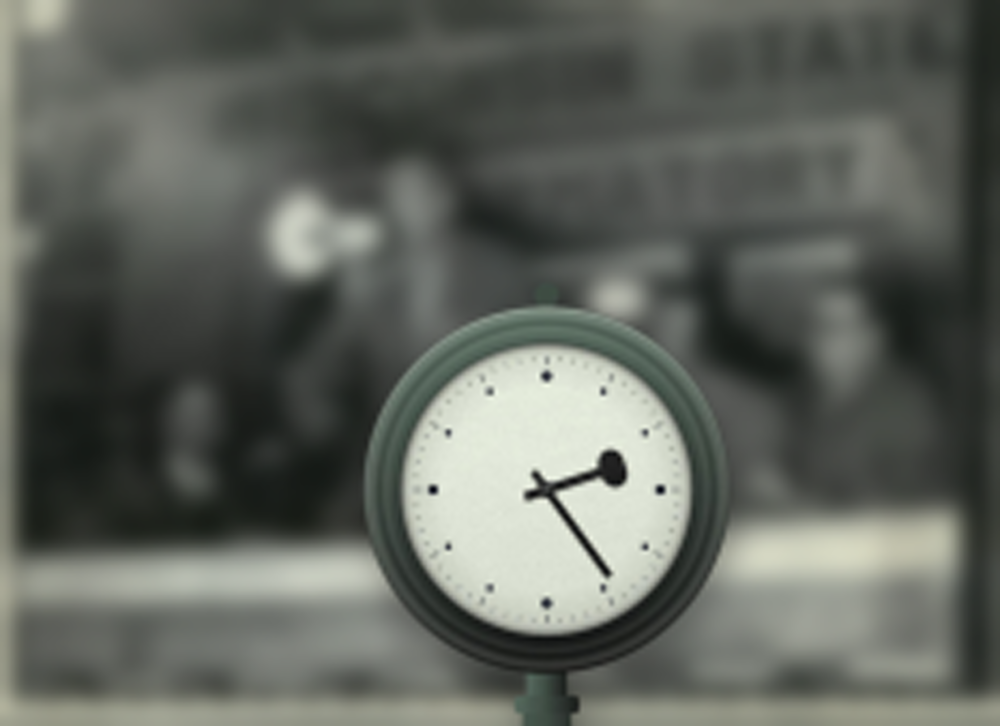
2:24
